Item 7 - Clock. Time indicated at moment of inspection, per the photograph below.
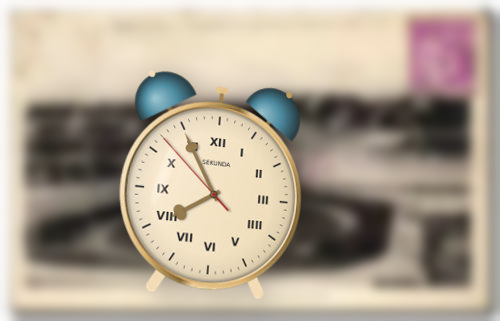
7:54:52
